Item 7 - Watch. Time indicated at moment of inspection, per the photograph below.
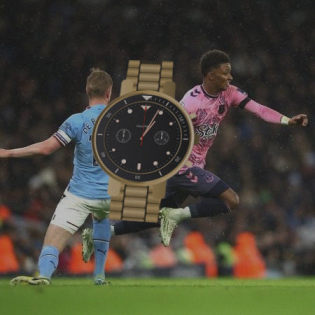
1:04
